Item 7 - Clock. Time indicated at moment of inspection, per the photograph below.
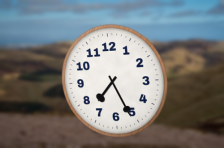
7:26
